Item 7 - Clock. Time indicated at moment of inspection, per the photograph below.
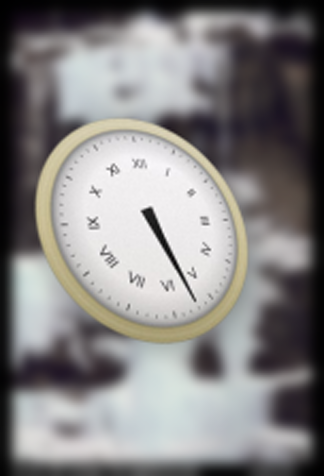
5:27
